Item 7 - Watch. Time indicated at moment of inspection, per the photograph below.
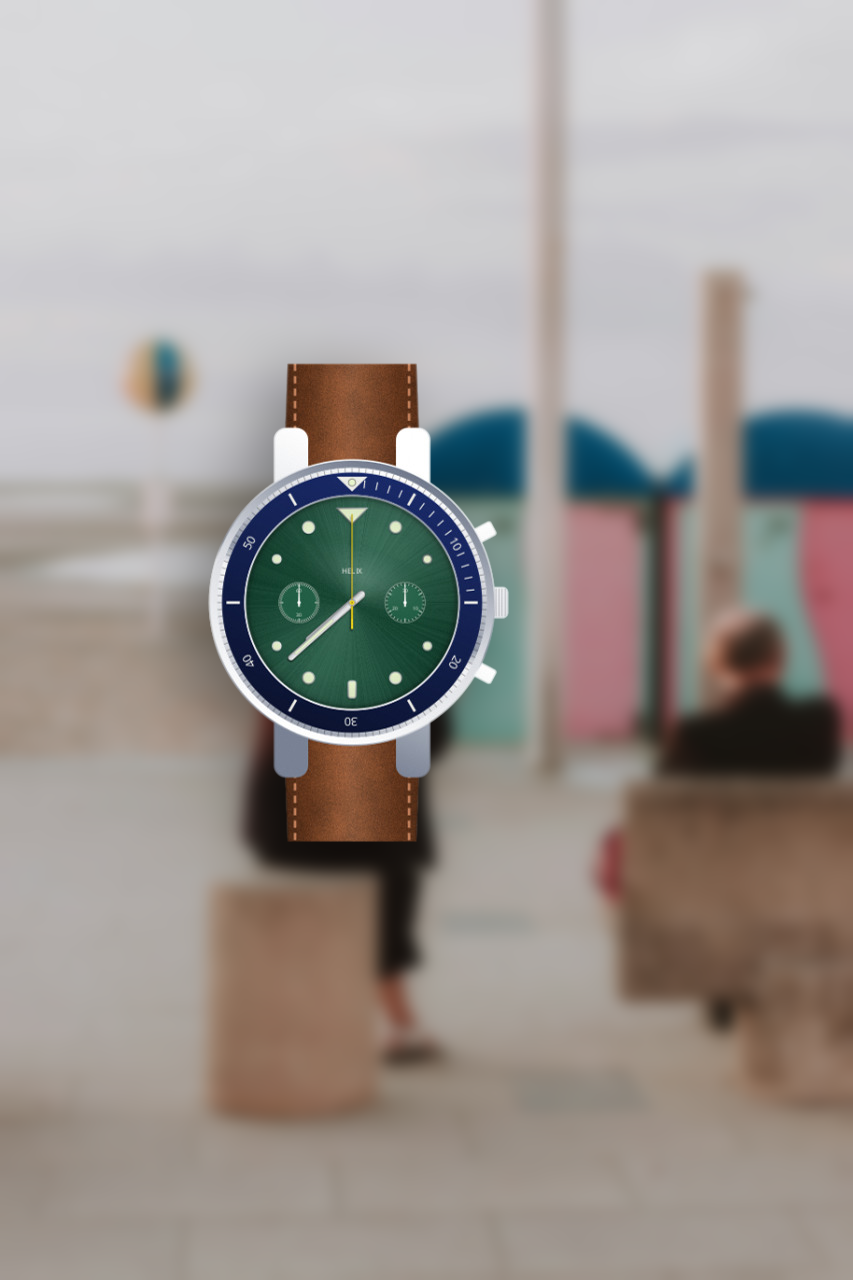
7:38
